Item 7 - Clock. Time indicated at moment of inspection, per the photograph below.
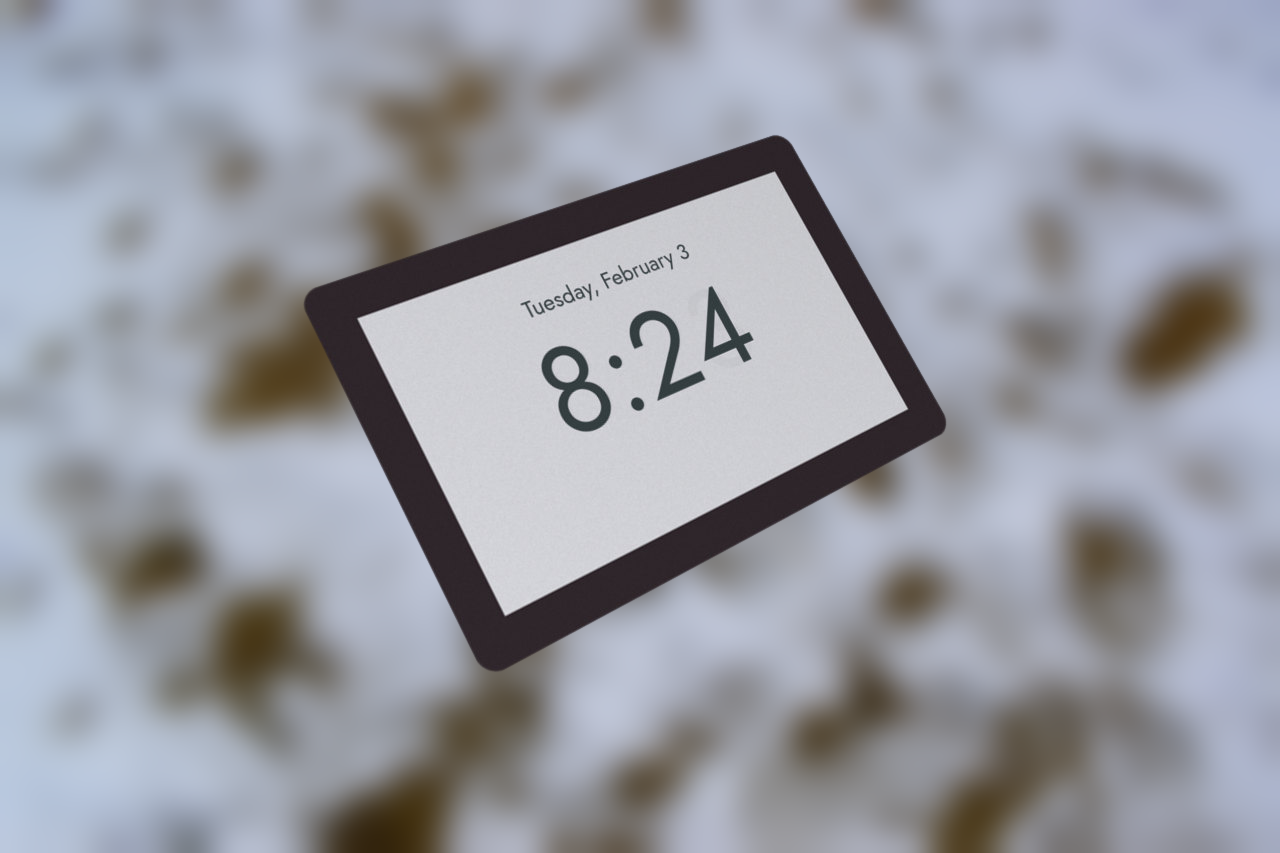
8:24
